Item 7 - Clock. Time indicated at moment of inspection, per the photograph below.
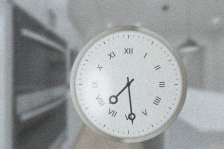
7:29
